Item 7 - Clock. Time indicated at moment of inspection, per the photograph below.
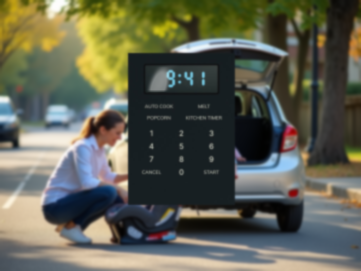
9:41
